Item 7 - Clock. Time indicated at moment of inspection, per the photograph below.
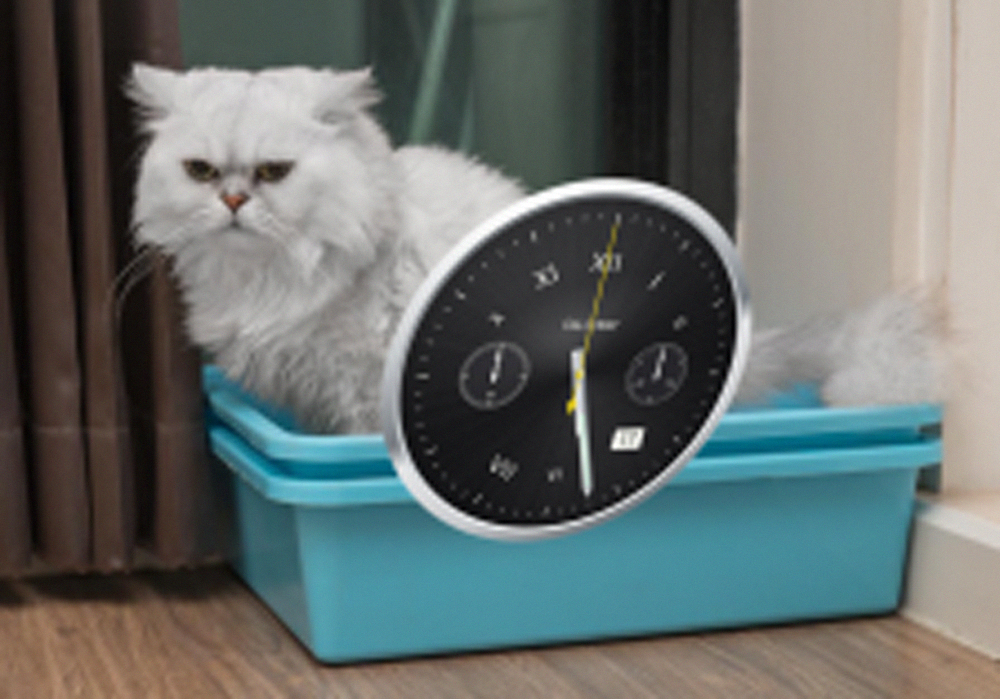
5:27
